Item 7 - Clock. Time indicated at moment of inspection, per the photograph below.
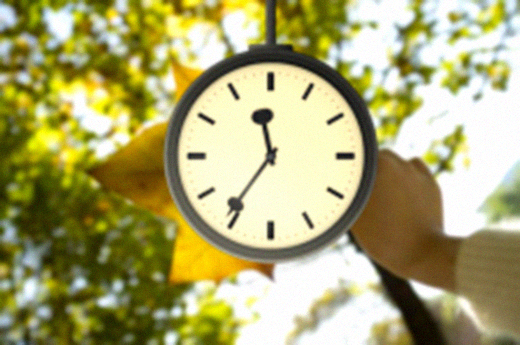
11:36
